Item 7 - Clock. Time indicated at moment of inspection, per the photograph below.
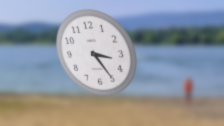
3:25
